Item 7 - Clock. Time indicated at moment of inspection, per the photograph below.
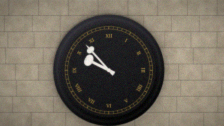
9:53
